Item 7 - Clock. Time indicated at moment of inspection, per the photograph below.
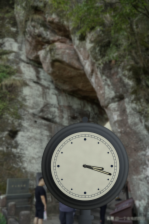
3:18
